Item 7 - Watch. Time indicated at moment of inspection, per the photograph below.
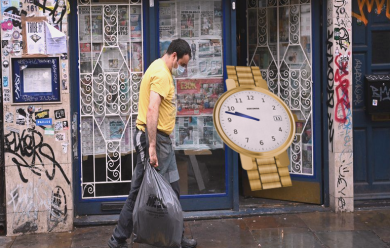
9:48
